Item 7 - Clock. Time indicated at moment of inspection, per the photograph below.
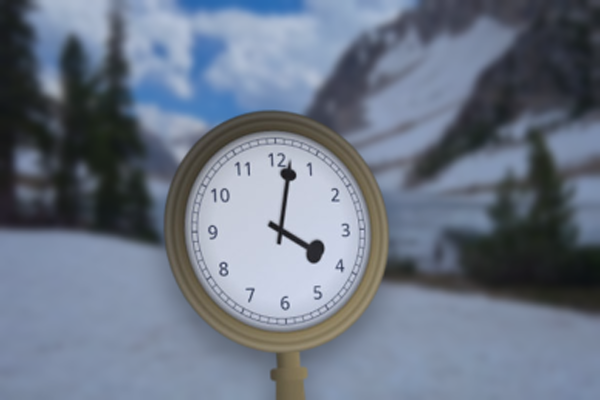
4:02
